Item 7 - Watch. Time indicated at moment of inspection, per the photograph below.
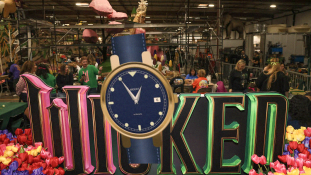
12:55
